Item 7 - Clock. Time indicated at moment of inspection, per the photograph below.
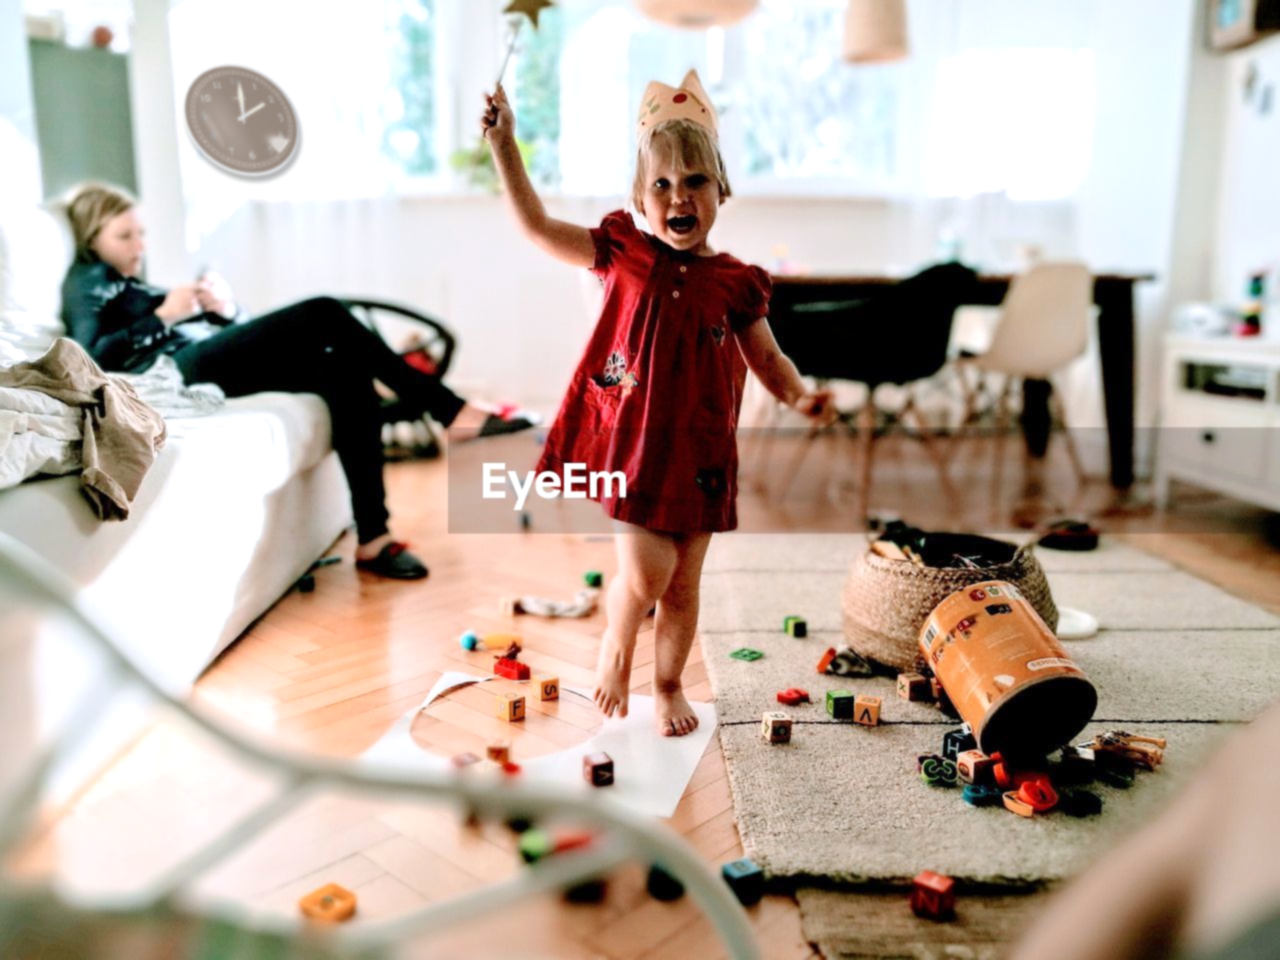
2:01
